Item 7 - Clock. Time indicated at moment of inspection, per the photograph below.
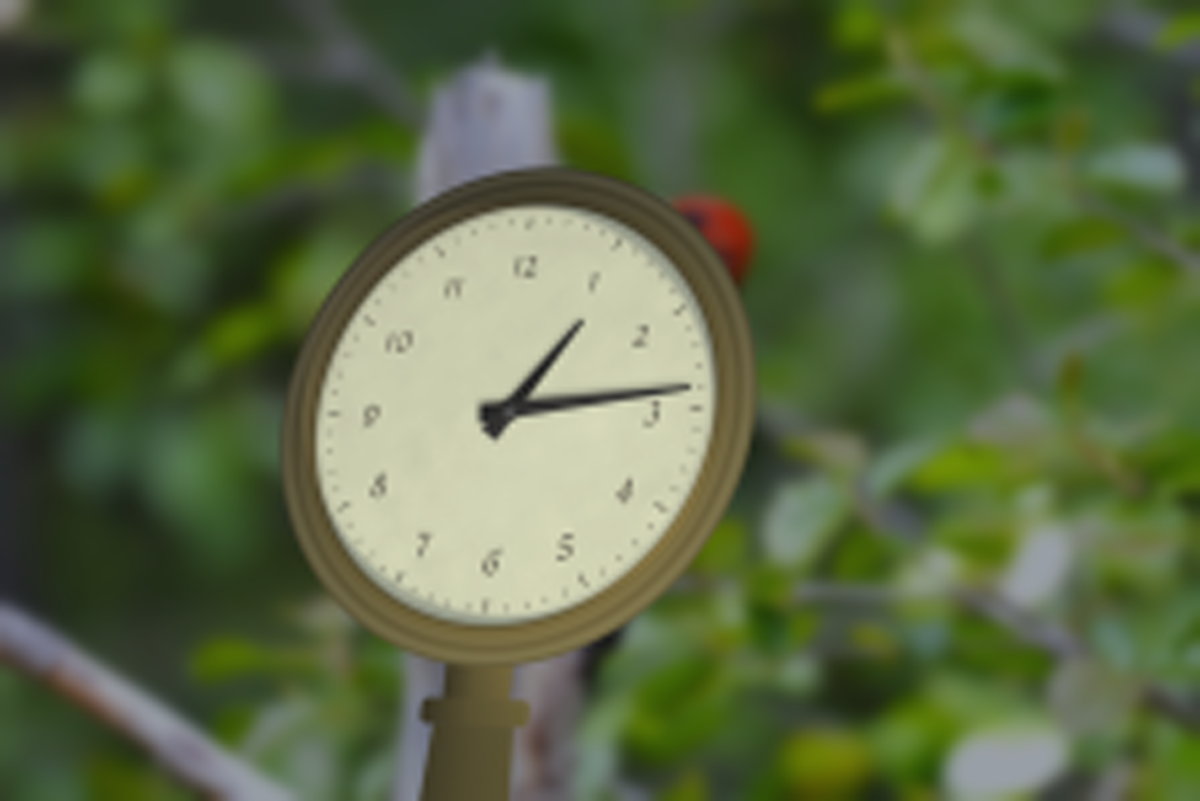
1:14
